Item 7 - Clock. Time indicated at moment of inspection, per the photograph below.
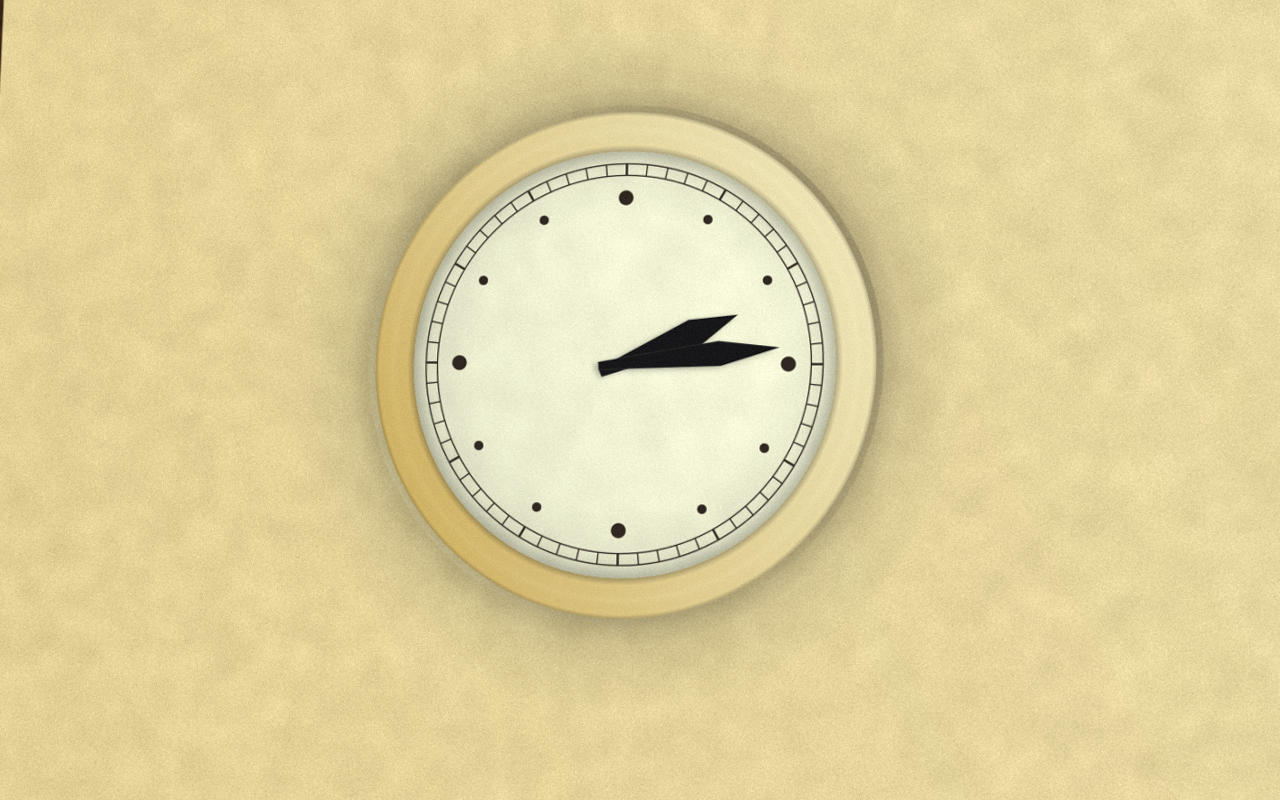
2:14
